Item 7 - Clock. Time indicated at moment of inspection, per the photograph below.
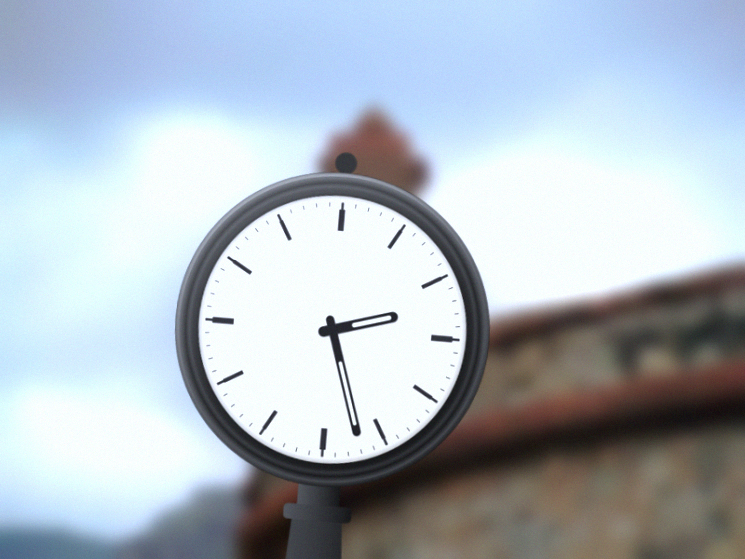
2:27
